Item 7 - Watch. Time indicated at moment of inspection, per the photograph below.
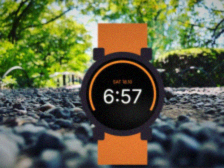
6:57
